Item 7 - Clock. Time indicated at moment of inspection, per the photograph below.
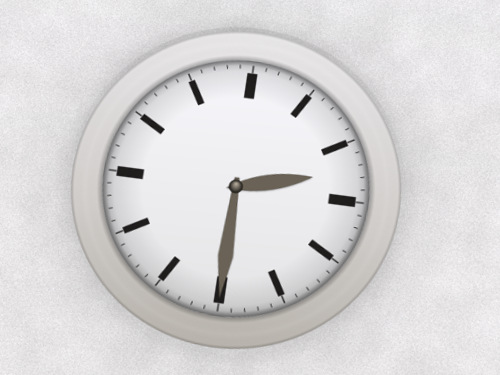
2:30
